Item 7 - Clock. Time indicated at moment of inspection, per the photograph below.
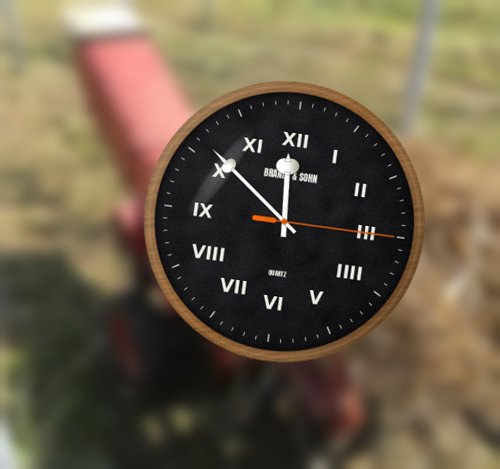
11:51:15
